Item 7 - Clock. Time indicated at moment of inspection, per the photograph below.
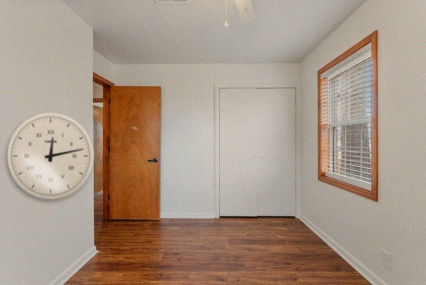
12:13
